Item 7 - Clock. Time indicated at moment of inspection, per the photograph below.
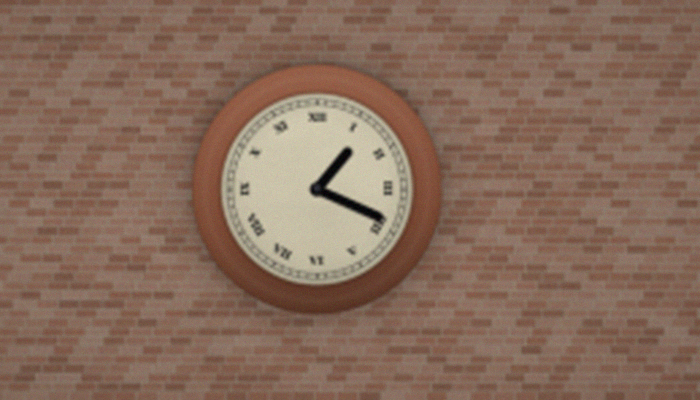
1:19
